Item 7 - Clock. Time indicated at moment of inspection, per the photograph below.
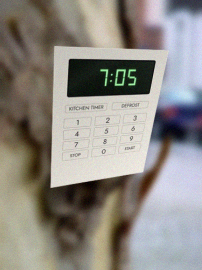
7:05
